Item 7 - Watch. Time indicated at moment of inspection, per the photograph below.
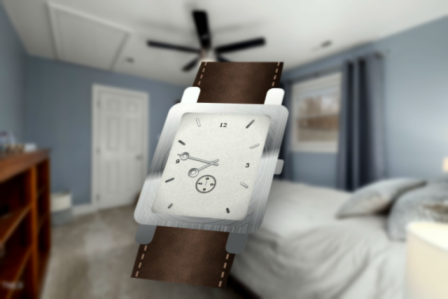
7:47
